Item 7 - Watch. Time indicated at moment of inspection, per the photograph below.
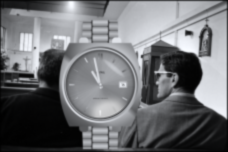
10:58
